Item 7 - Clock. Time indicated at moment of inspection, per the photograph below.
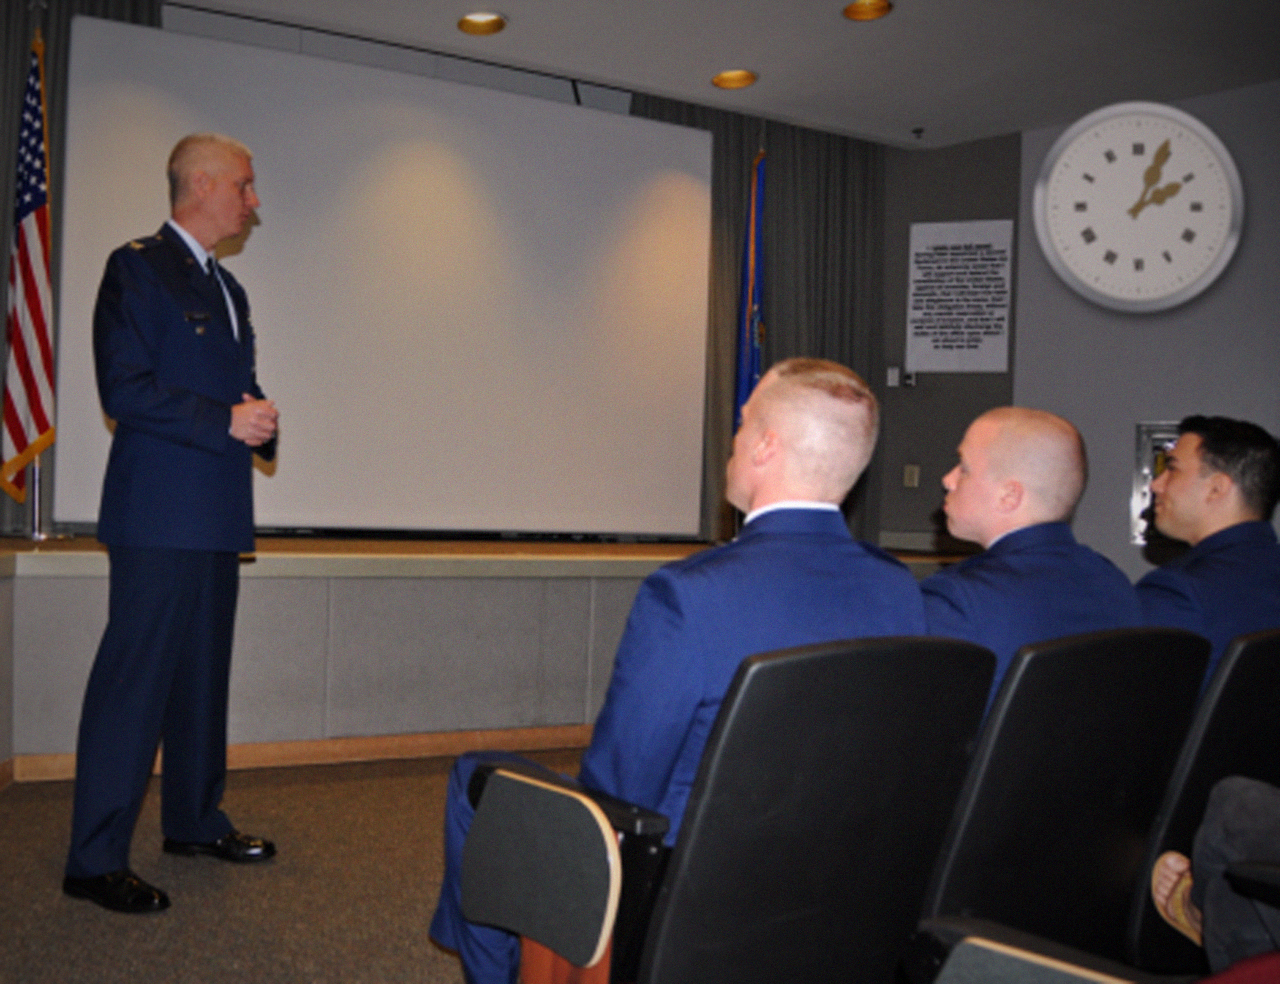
2:04
